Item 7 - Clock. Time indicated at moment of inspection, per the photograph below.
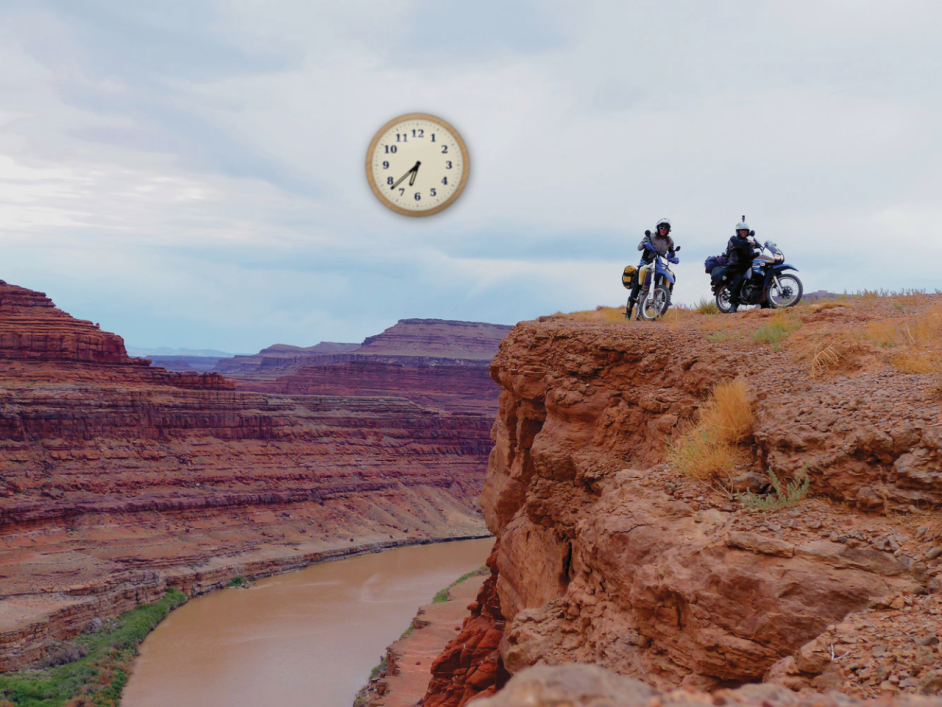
6:38
